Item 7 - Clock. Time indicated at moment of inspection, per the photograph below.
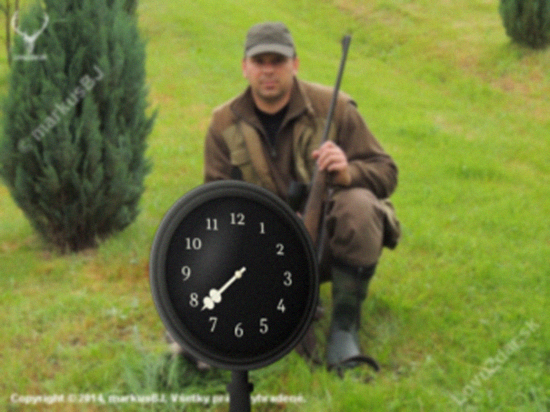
7:38
